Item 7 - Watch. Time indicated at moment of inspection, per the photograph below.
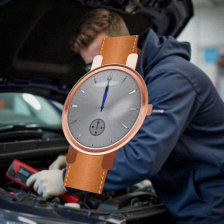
12:00
